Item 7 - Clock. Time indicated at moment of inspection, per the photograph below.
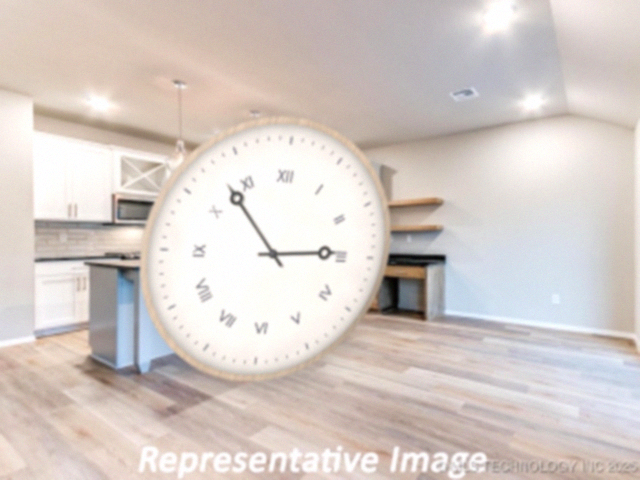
2:53
